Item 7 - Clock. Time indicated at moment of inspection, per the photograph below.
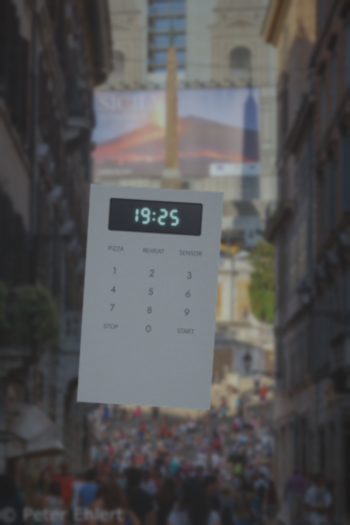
19:25
